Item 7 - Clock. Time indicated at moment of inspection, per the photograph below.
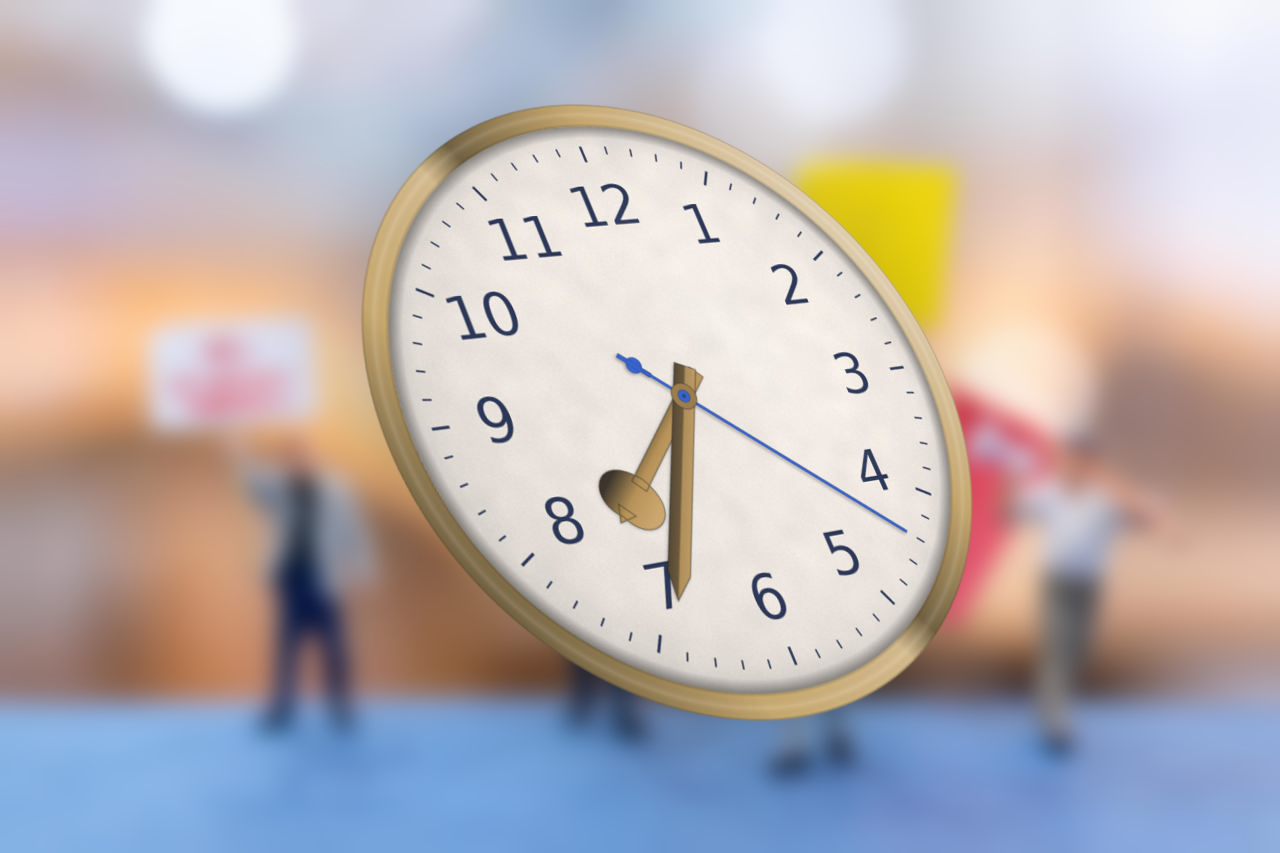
7:34:22
